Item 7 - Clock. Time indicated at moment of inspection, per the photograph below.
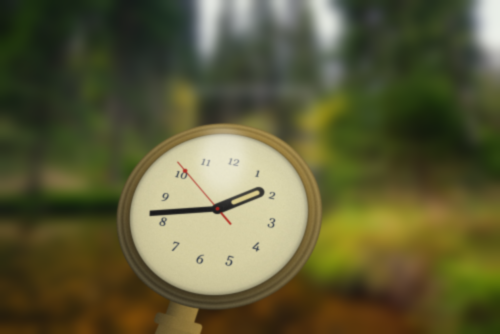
1:41:51
